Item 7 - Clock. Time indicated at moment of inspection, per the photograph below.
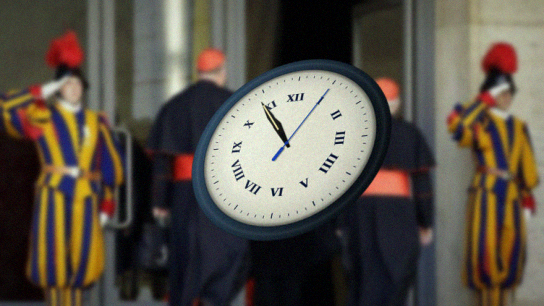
10:54:05
